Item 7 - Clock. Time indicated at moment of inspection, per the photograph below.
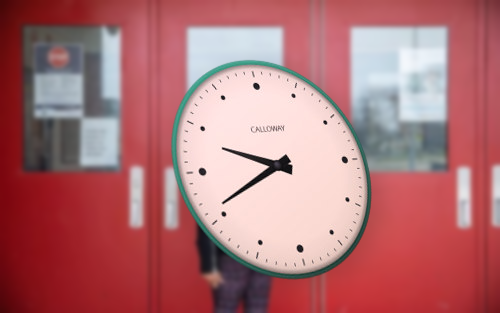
9:41
